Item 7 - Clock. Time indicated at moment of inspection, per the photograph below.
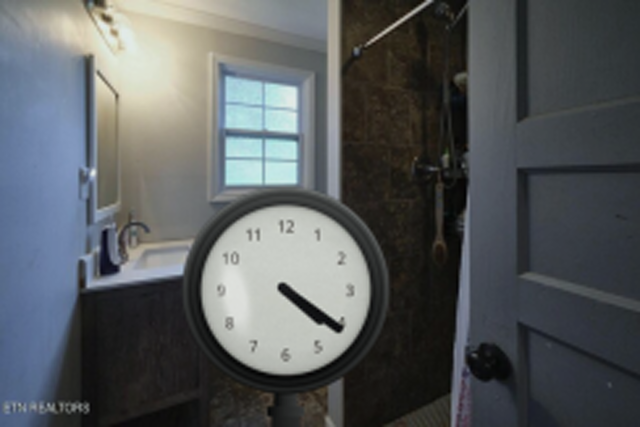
4:21
